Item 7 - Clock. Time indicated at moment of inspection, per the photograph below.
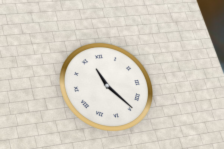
11:24
